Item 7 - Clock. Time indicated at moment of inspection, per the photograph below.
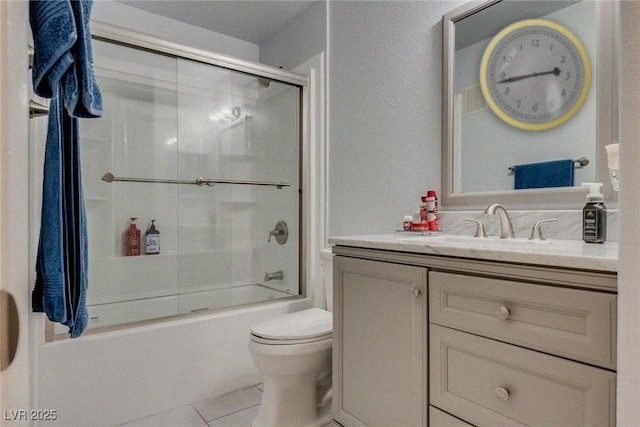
2:43
